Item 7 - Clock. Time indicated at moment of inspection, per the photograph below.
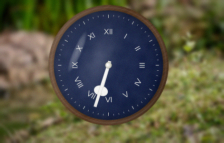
6:33
